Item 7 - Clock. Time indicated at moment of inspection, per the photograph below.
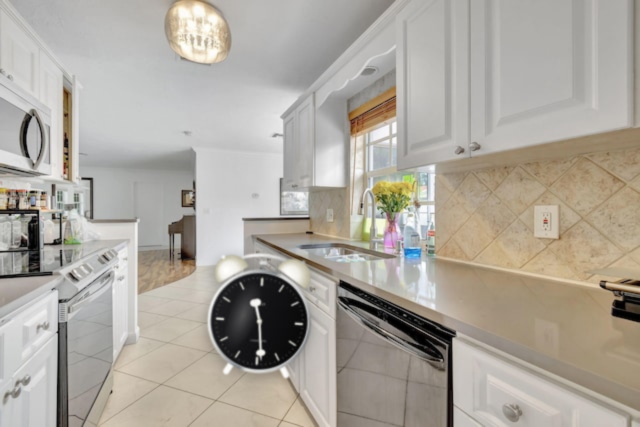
11:29
